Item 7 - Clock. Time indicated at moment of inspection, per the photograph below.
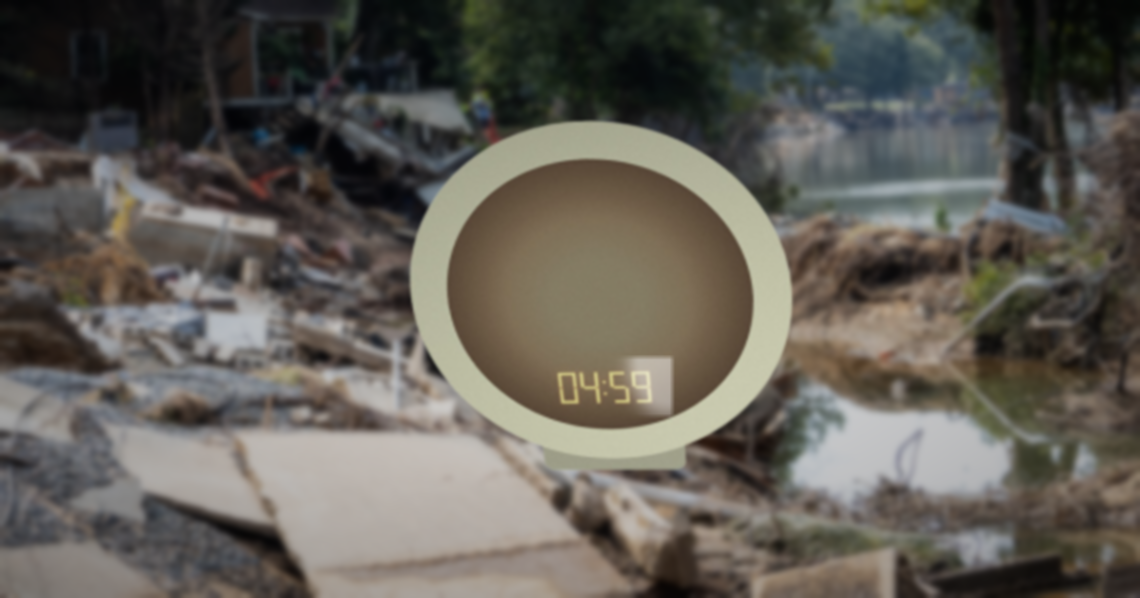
4:59
